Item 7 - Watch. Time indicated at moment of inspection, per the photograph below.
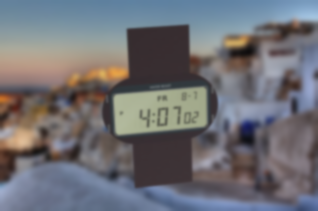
4:07:02
